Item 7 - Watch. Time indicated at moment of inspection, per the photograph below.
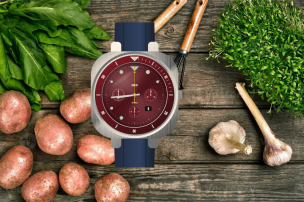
8:44
